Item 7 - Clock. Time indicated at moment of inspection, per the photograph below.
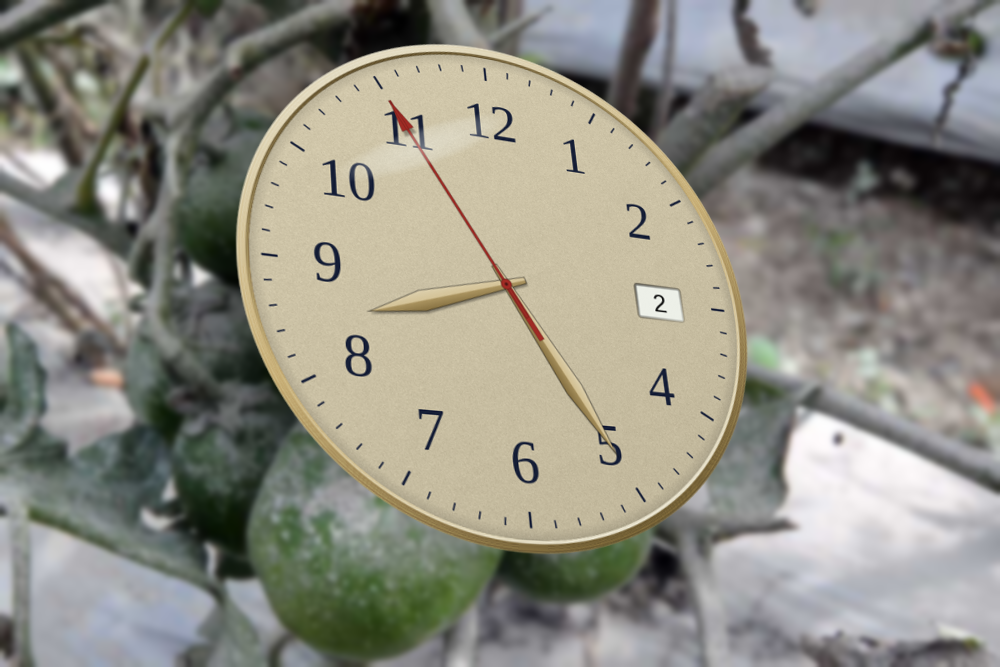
8:24:55
